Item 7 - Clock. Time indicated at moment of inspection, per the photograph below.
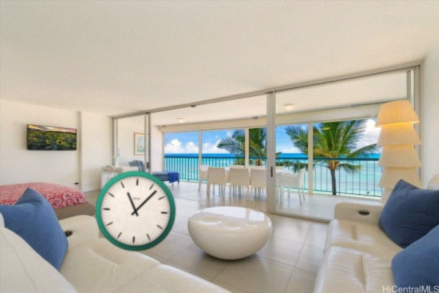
11:07
